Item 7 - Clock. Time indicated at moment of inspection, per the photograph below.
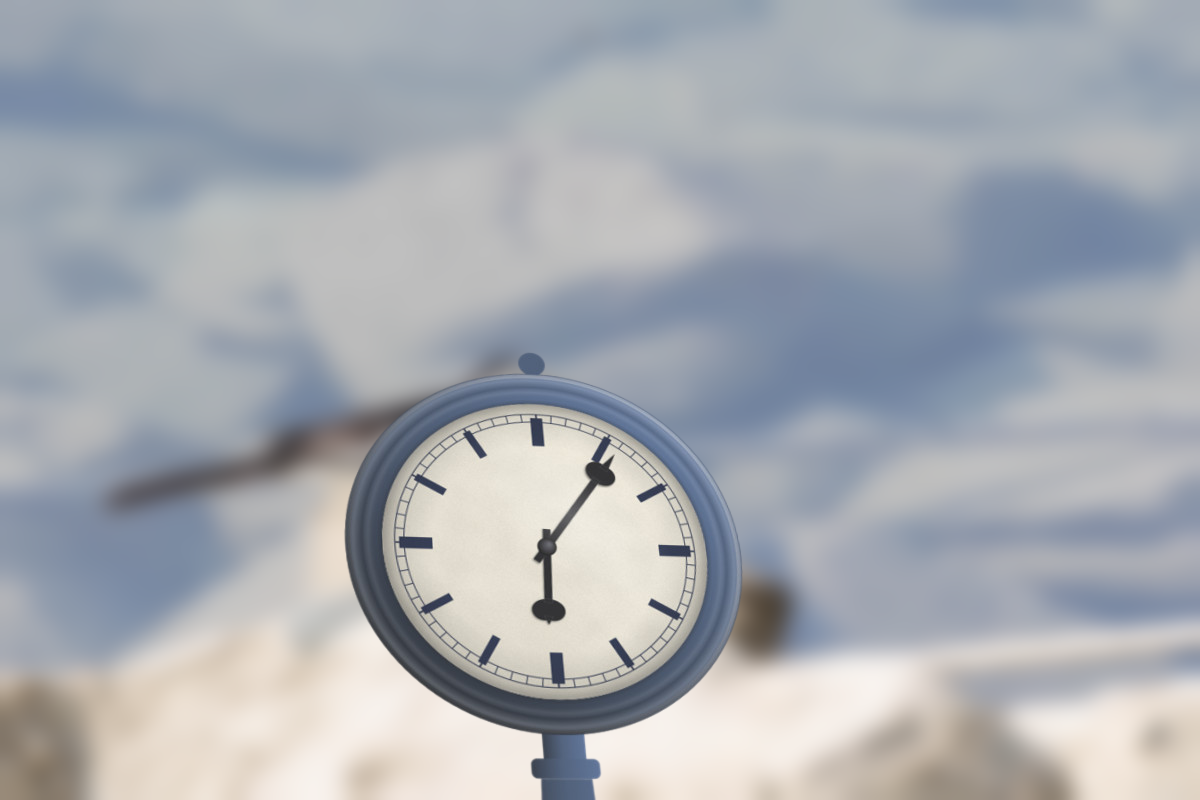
6:06
